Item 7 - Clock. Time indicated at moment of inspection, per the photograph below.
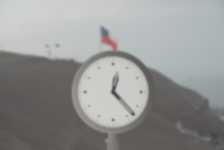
12:23
